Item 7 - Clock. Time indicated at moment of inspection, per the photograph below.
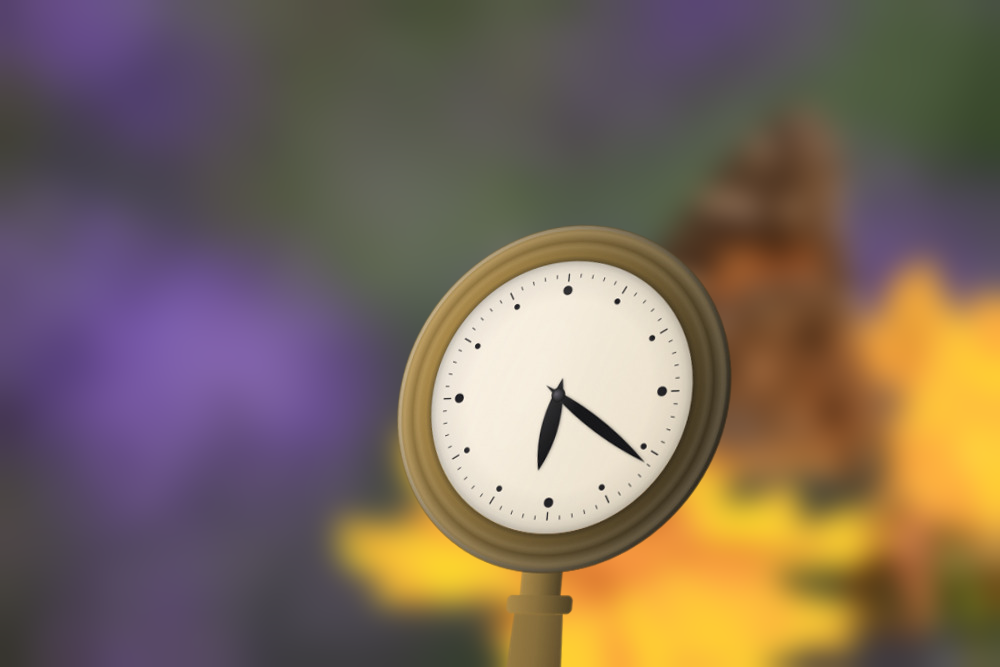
6:21
